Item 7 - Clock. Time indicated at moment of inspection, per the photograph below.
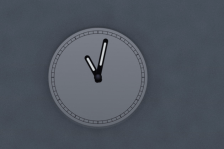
11:02
